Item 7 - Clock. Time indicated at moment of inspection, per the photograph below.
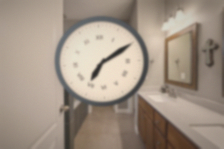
7:10
